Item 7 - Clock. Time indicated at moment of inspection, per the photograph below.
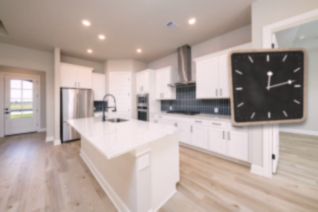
12:13
